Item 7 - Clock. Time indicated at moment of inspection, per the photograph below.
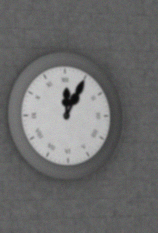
12:05
